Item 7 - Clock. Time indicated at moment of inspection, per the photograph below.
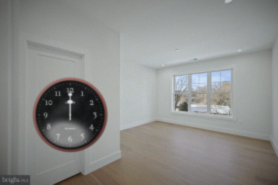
12:00
